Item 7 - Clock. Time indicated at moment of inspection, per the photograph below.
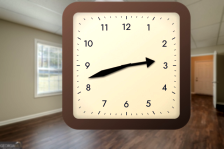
2:42
